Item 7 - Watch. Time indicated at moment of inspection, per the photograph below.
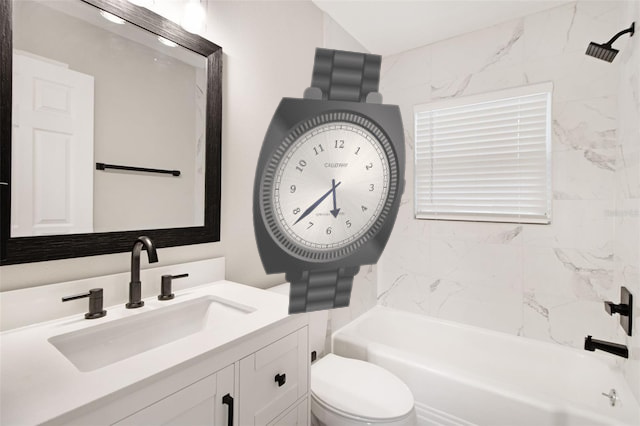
5:38
